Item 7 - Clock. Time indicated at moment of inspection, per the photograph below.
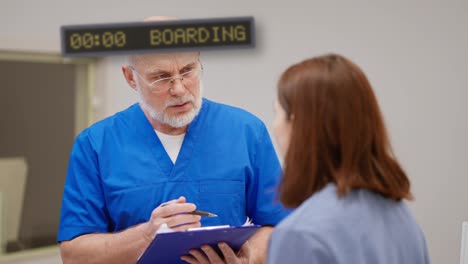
0:00
